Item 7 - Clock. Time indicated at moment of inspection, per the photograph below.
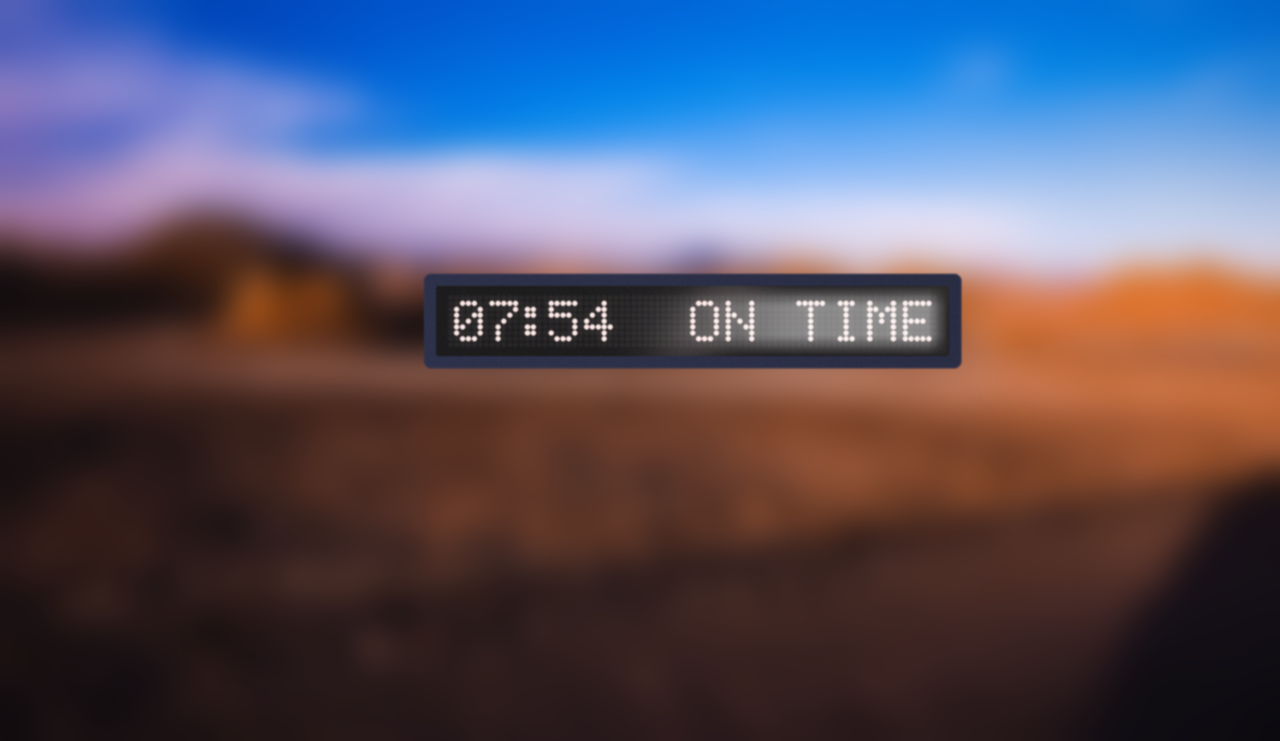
7:54
